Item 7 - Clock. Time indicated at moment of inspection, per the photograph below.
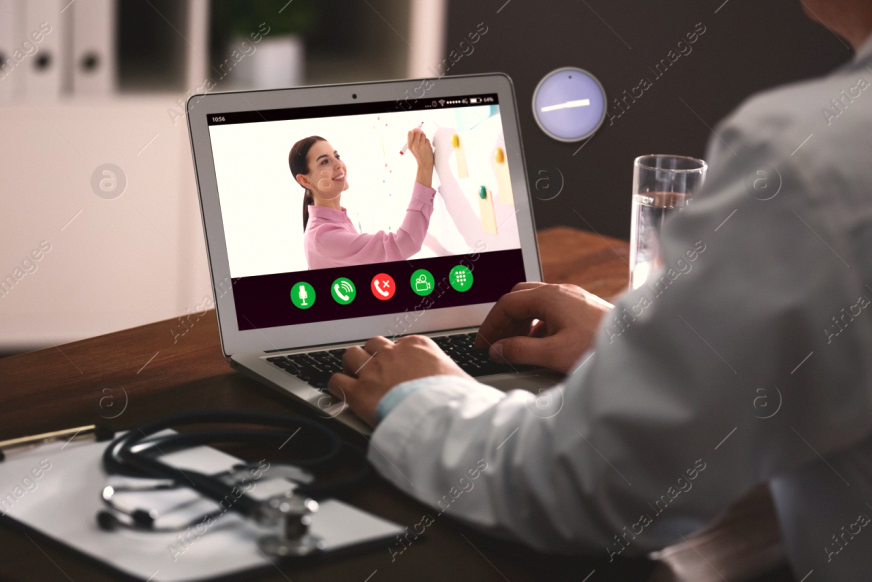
2:43
